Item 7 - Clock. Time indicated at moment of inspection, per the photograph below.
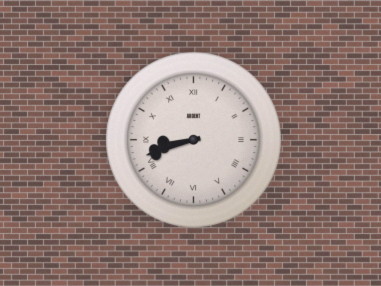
8:42
